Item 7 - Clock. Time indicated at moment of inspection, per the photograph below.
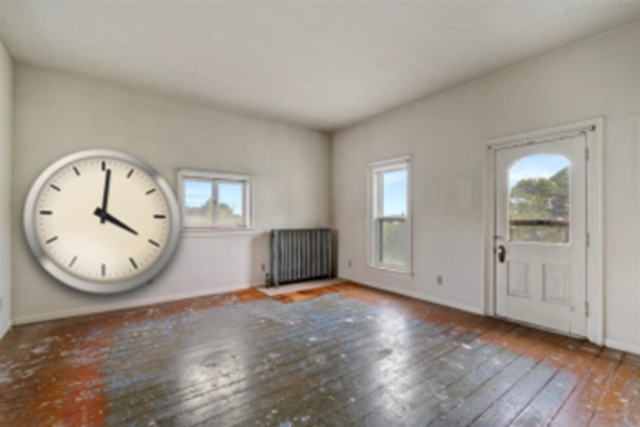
4:01
